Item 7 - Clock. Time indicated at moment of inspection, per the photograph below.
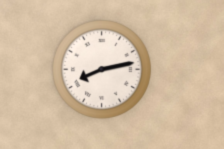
8:13
